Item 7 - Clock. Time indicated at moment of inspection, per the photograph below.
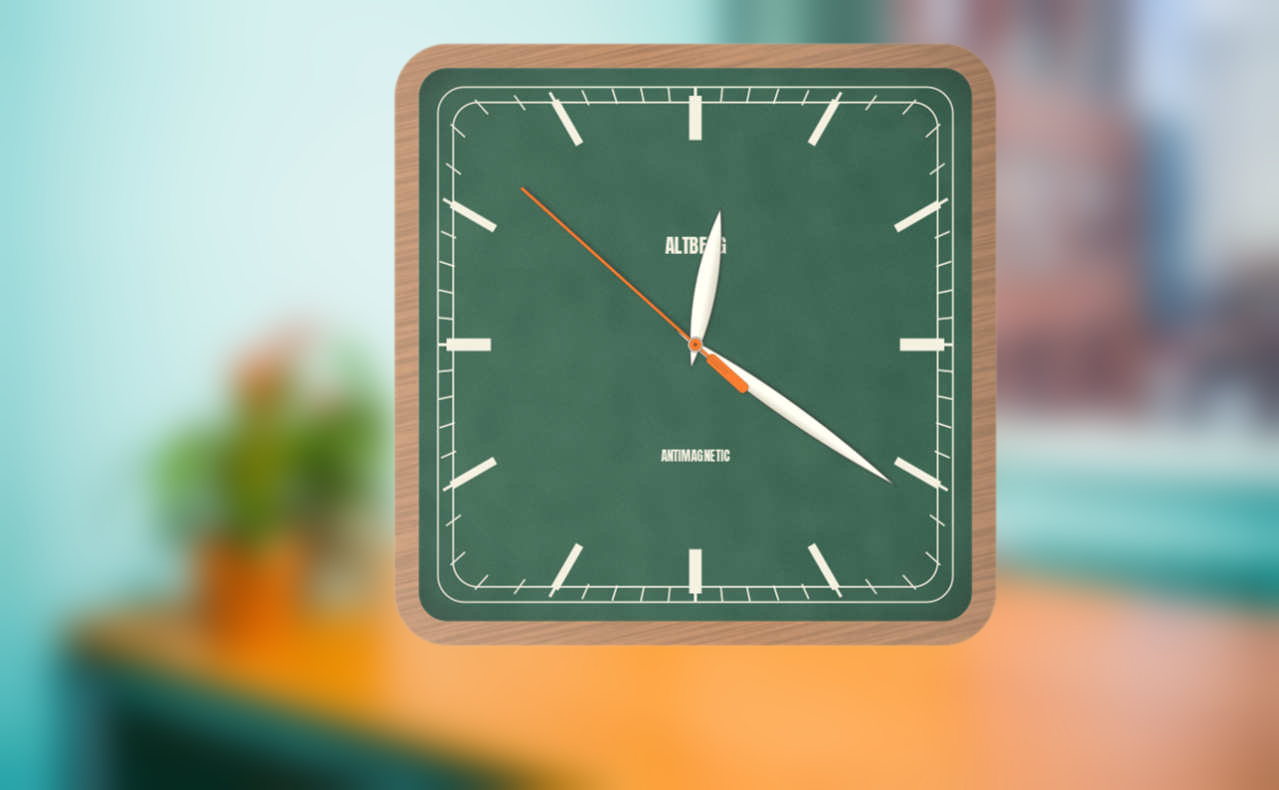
12:20:52
